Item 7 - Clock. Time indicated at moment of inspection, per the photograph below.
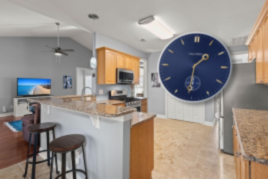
1:31
